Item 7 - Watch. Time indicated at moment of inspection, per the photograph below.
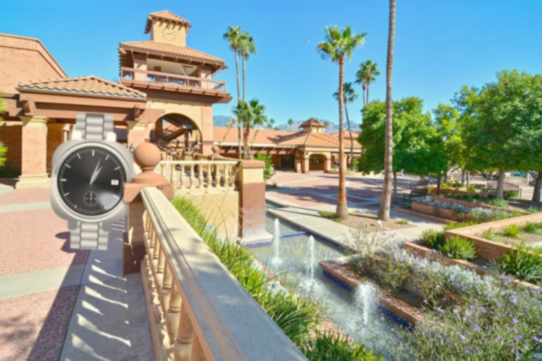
1:03
